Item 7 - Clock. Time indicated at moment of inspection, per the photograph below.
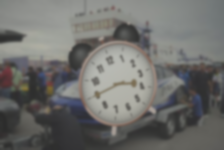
3:45
